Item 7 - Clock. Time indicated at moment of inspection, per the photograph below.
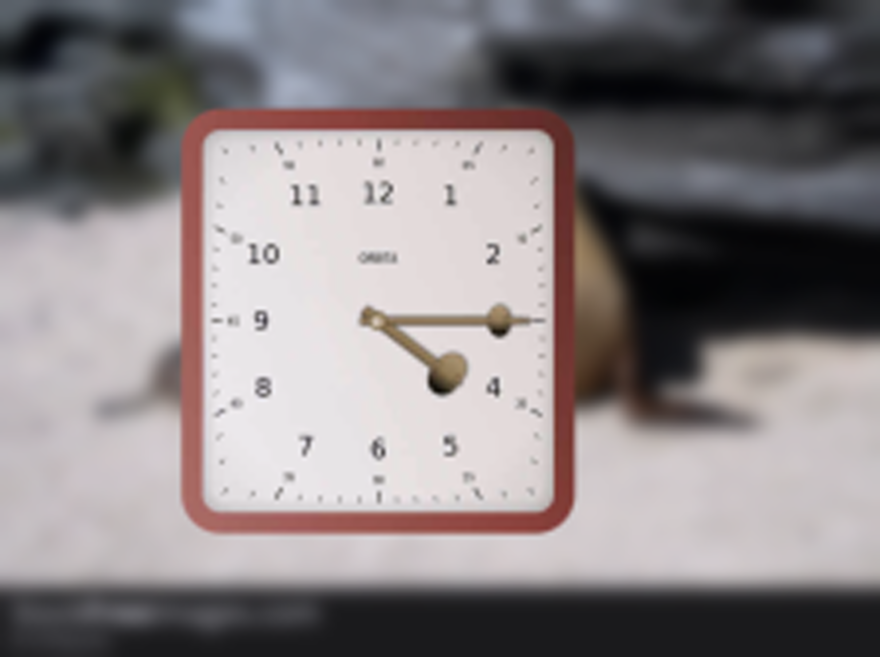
4:15
